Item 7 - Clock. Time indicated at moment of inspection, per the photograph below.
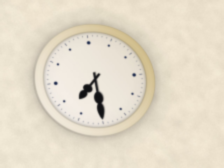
7:30
